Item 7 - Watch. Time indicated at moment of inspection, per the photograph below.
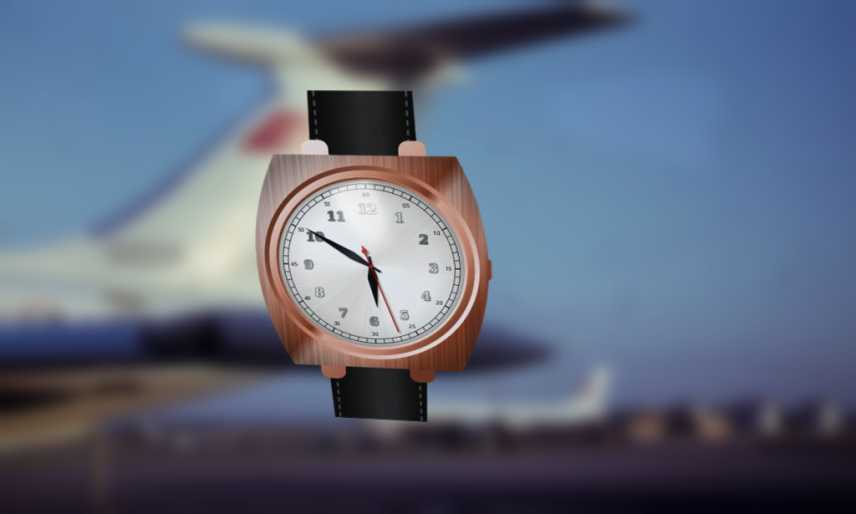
5:50:27
